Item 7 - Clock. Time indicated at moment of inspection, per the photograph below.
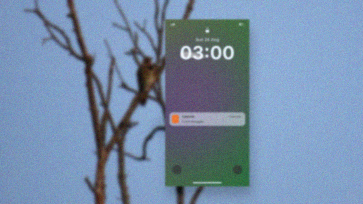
3:00
